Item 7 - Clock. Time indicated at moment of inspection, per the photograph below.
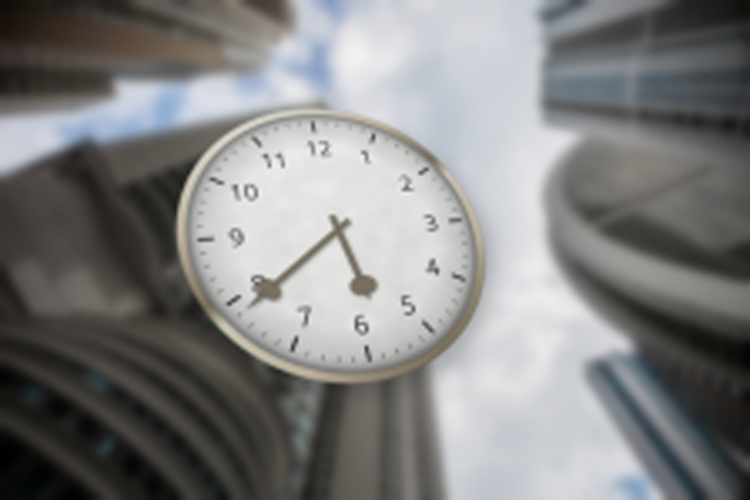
5:39
